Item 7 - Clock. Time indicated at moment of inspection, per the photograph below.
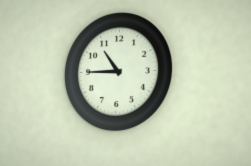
10:45
